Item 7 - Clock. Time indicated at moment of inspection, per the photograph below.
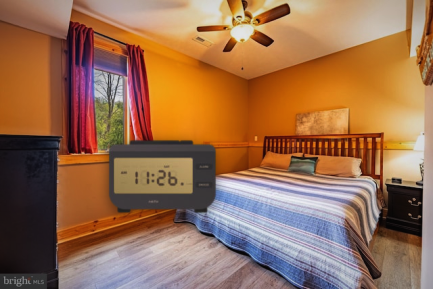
11:26
